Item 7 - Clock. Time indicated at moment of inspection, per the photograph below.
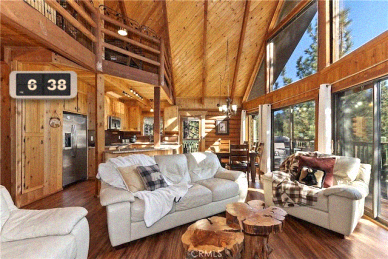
6:38
